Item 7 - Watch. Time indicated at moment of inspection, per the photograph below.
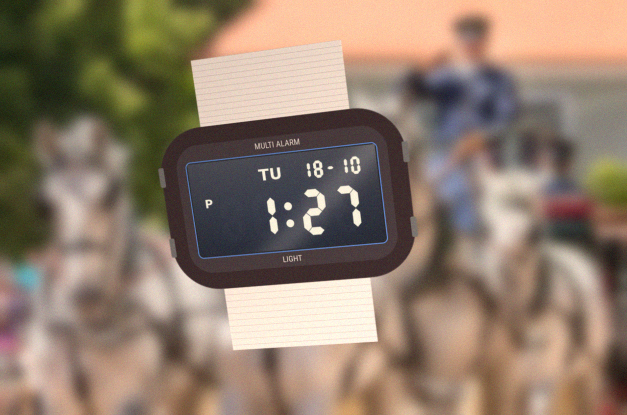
1:27
